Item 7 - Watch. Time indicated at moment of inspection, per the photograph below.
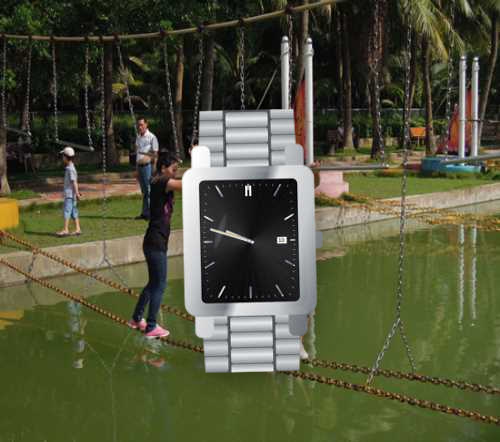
9:48
